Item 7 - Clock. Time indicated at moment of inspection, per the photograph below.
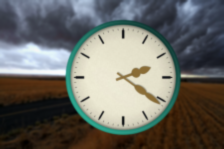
2:21
